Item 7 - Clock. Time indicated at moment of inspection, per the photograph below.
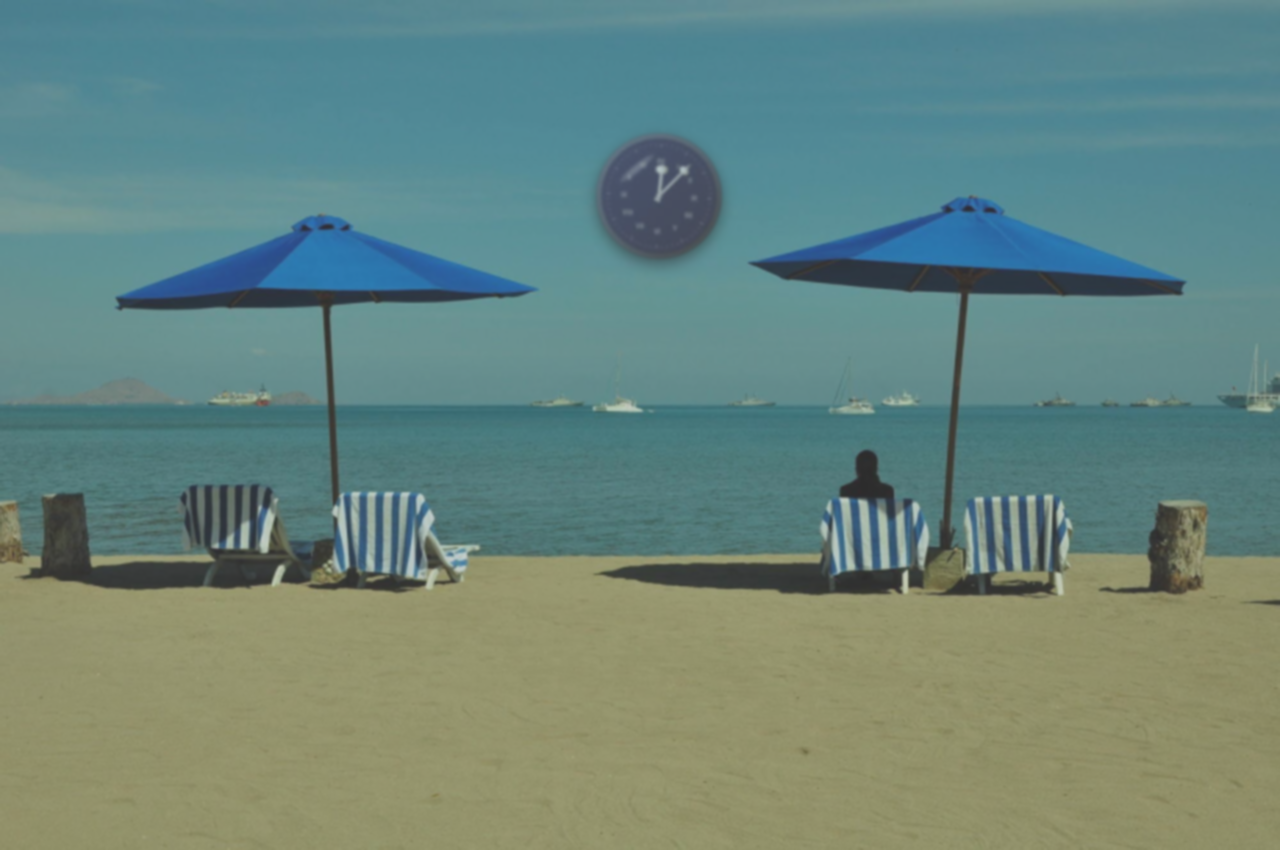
12:07
